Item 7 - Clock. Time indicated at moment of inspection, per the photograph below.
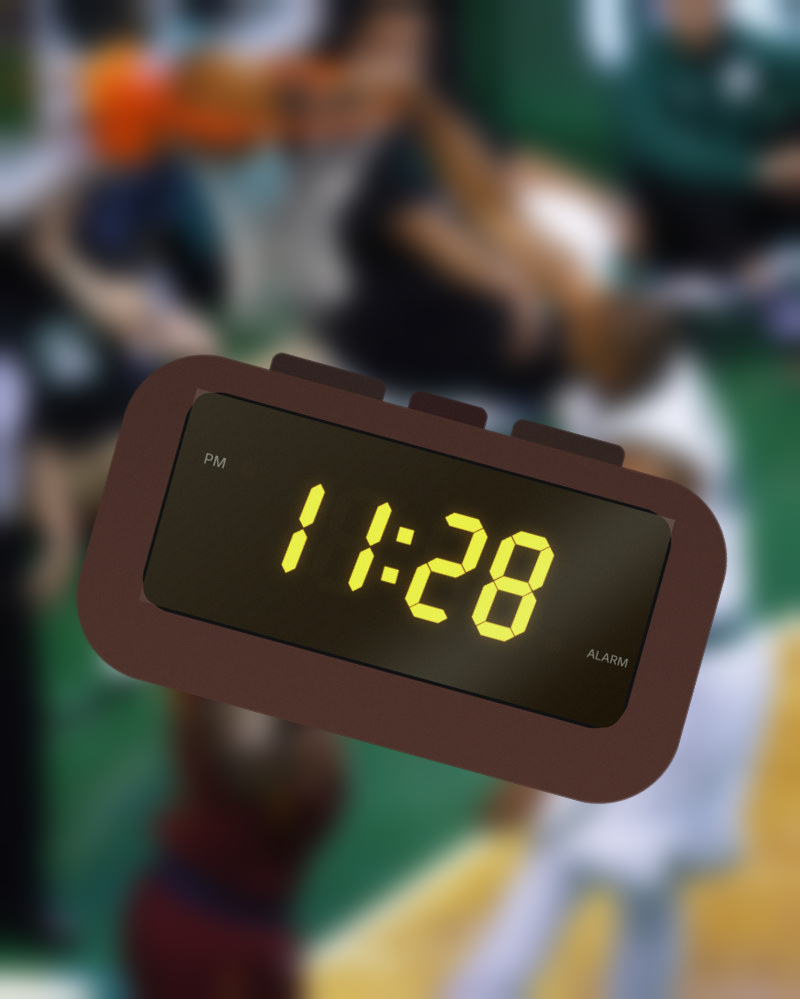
11:28
